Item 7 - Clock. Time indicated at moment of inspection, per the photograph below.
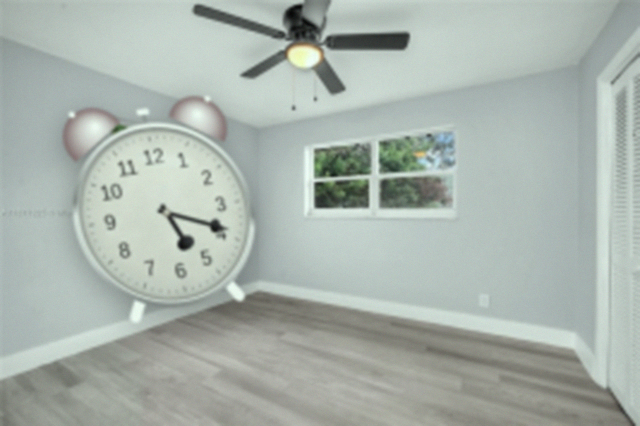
5:19
